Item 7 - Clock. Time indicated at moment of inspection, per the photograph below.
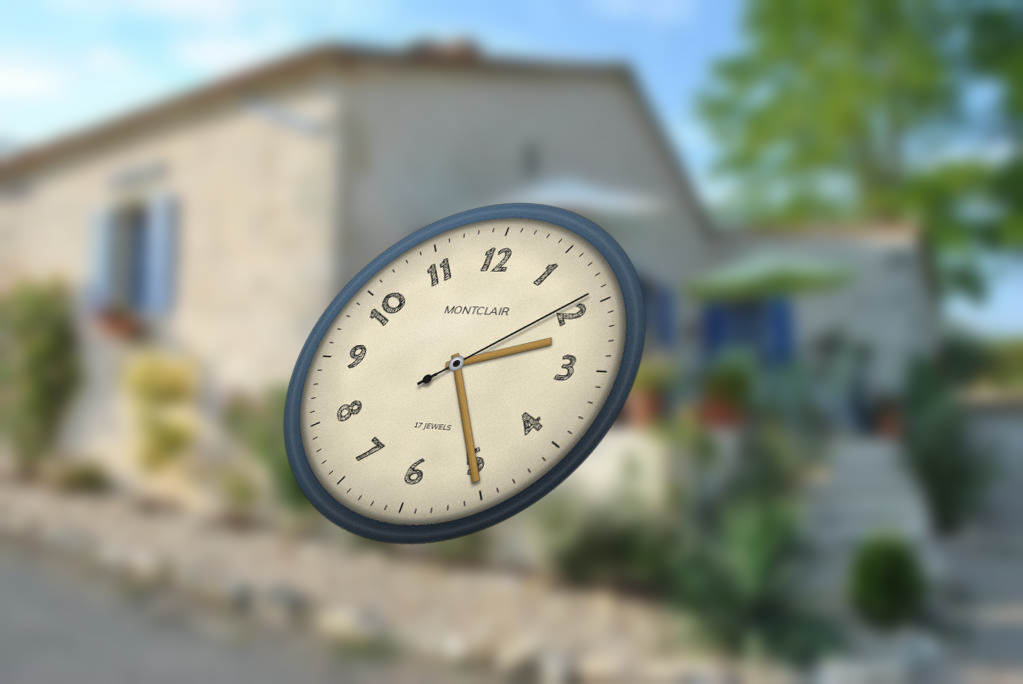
2:25:09
